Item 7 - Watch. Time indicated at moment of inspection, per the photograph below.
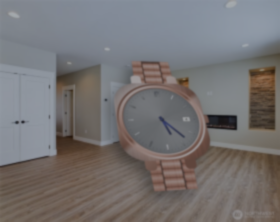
5:23
